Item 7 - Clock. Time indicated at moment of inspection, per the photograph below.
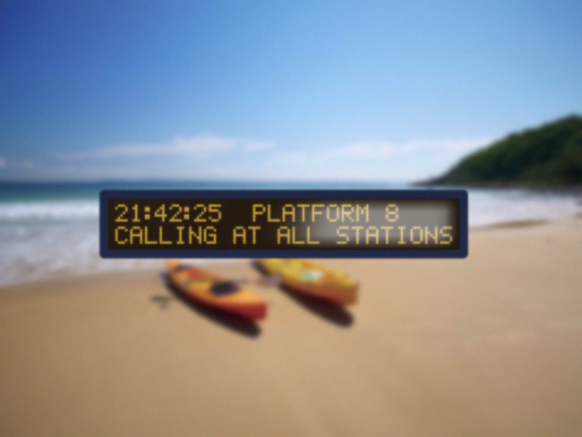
21:42:25
